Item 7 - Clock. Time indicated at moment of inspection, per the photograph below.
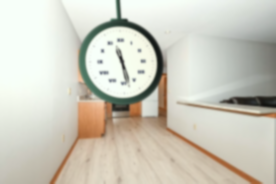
11:28
